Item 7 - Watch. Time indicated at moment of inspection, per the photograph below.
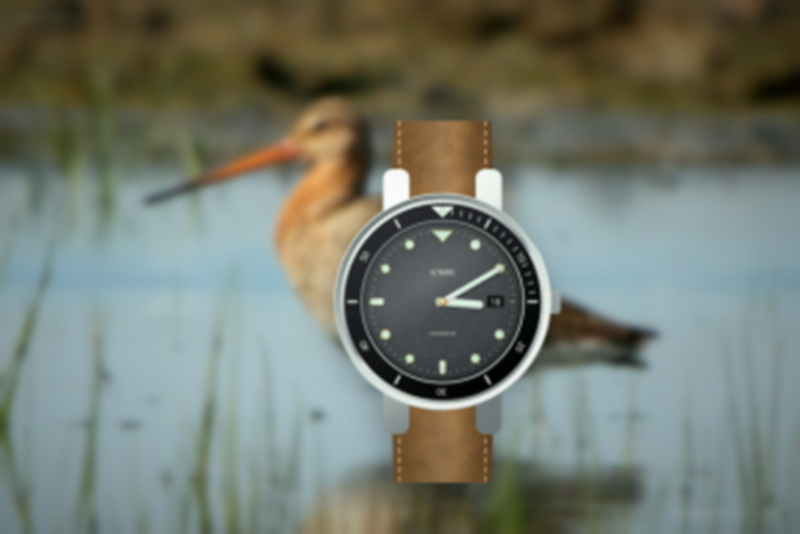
3:10
